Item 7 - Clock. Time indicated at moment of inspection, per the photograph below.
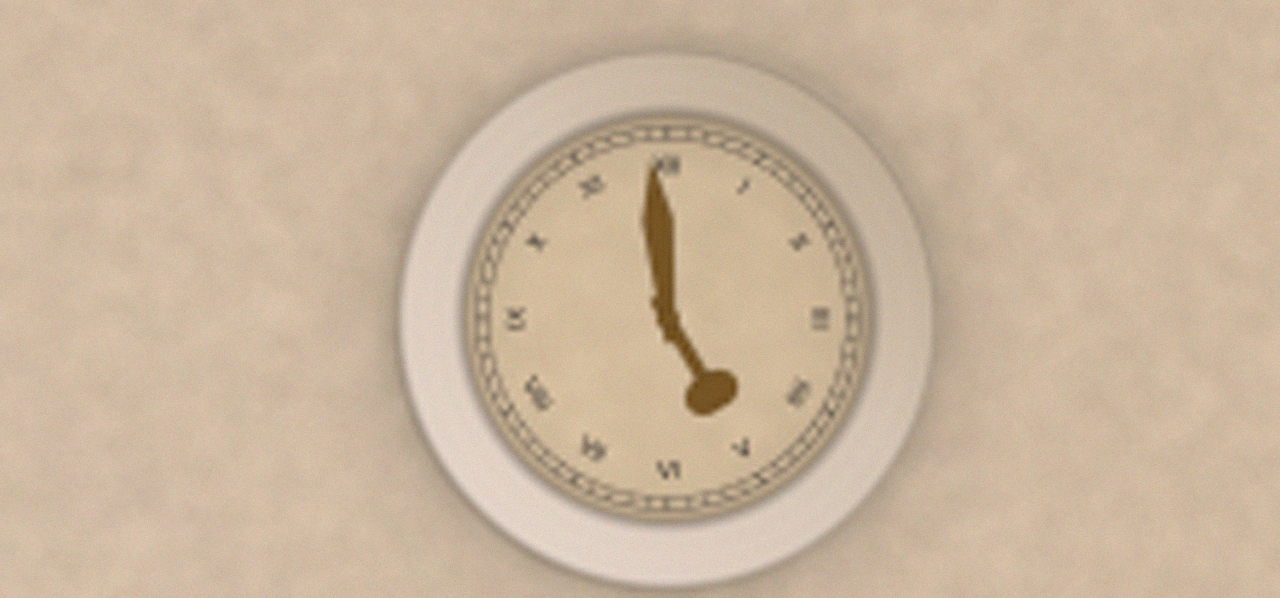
4:59
